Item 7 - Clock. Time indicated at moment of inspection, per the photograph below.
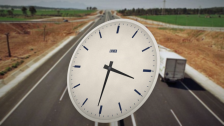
3:31
